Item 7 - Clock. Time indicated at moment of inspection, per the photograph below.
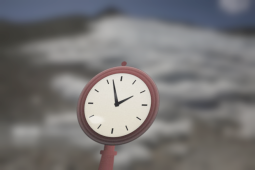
1:57
